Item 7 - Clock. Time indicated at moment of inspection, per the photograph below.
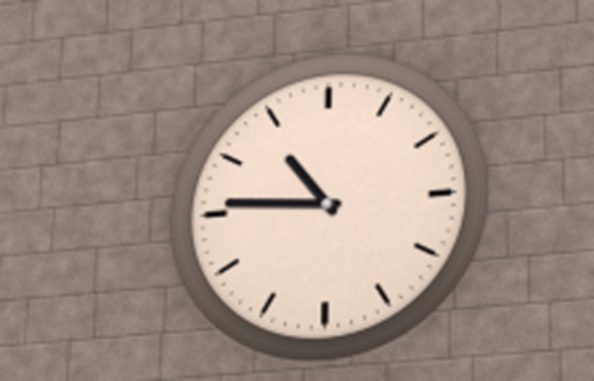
10:46
